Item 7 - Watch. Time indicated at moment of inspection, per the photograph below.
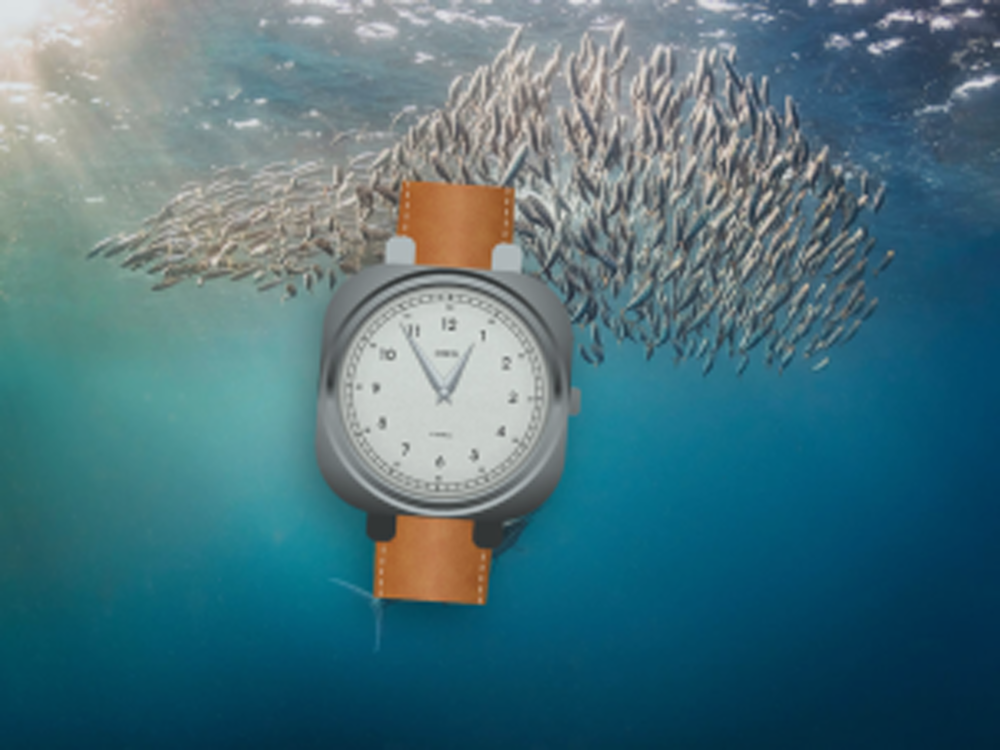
12:54
